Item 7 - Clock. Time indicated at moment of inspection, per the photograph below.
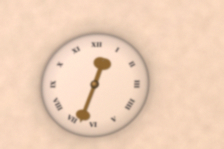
12:33
